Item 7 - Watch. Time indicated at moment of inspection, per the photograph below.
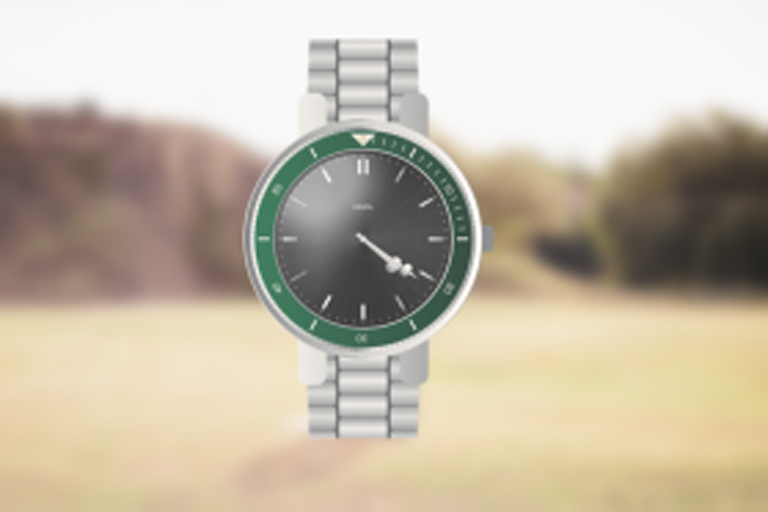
4:21
